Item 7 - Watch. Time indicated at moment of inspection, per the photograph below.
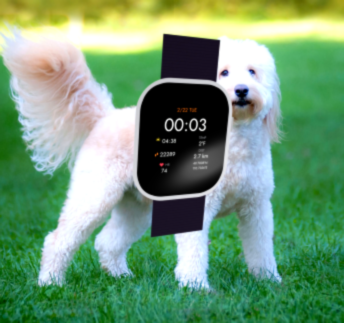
0:03
